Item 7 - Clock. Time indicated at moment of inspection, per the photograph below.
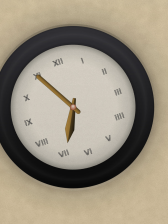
6:55
